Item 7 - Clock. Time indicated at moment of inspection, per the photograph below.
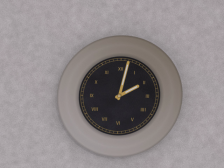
2:02
